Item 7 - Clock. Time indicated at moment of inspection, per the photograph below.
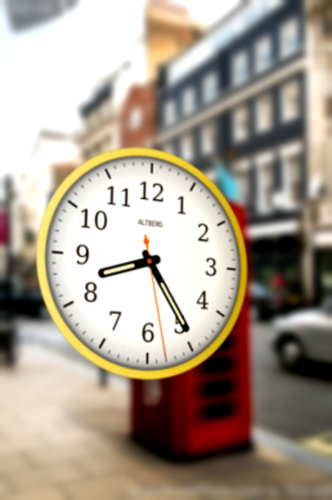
8:24:28
